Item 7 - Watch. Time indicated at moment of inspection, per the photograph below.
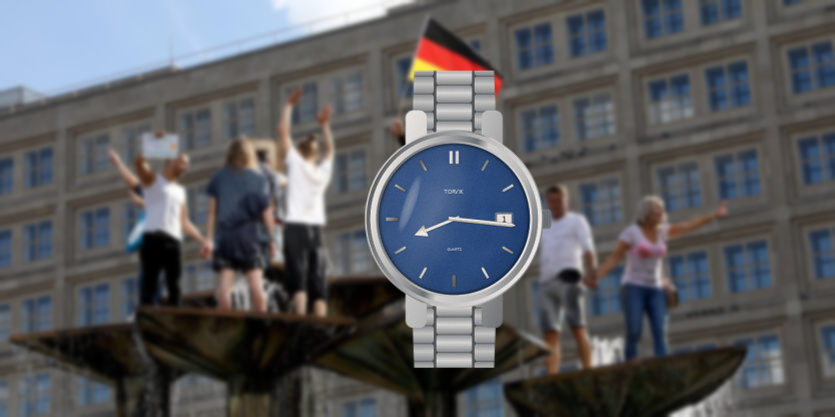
8:16
